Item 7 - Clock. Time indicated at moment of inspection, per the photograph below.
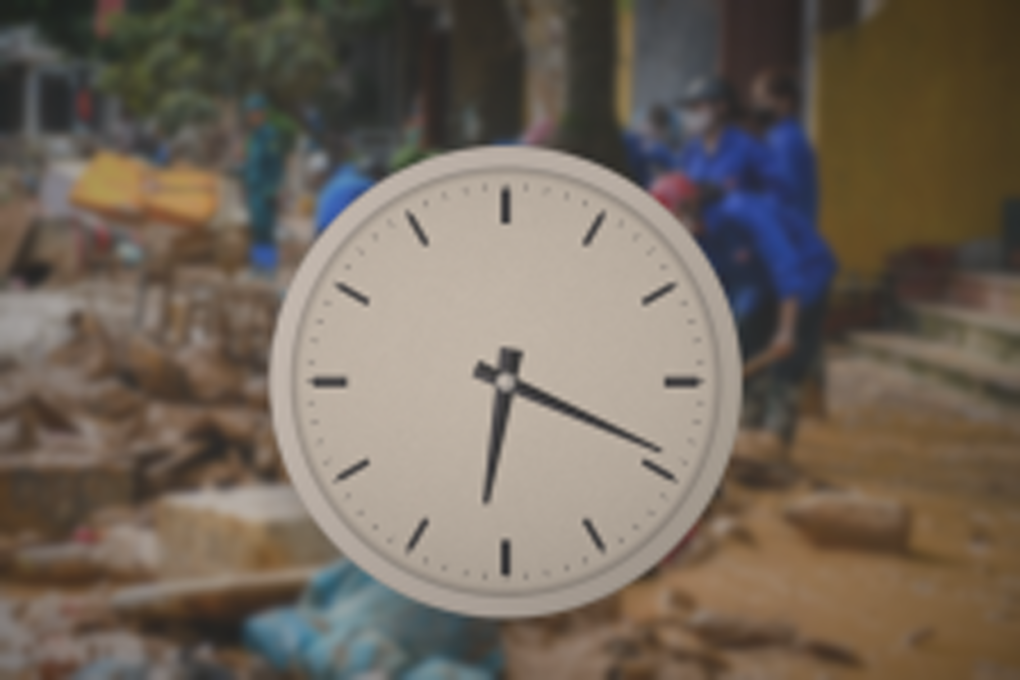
6:19
